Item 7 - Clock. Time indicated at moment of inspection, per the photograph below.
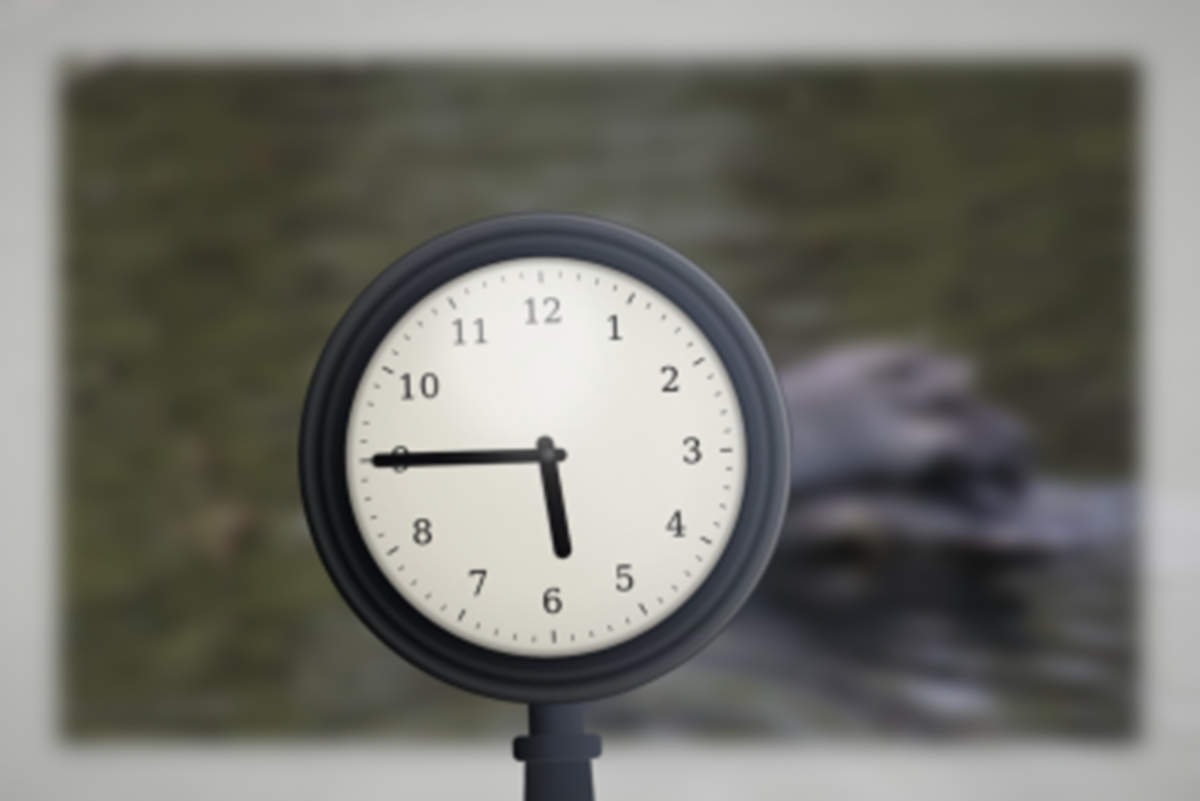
5:45
